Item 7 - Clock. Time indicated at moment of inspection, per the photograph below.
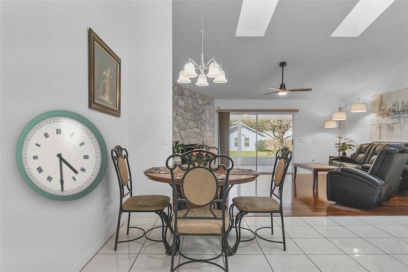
4:30
